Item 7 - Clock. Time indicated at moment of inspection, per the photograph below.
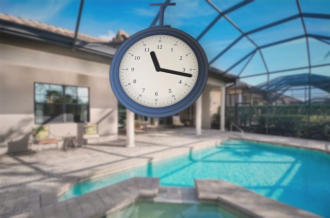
11:17
